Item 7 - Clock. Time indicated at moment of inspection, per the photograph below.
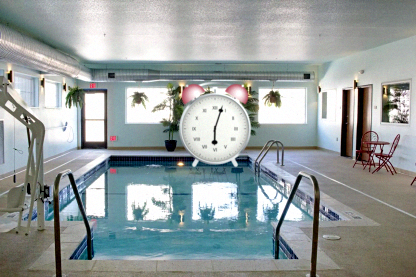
6:03
